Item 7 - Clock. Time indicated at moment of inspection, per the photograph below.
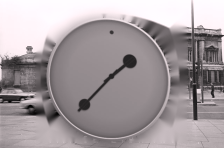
1:37
